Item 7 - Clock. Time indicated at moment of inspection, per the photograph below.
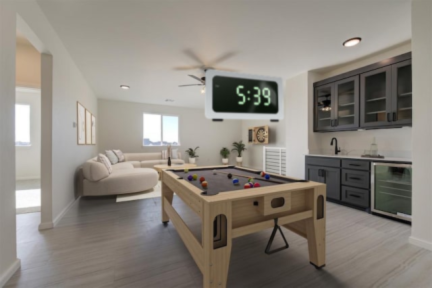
5:39
